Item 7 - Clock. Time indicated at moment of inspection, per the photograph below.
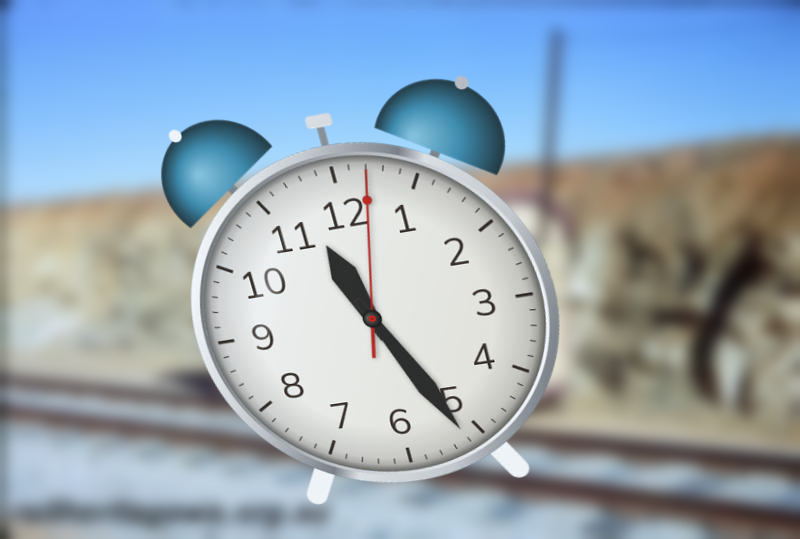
11:26:02
